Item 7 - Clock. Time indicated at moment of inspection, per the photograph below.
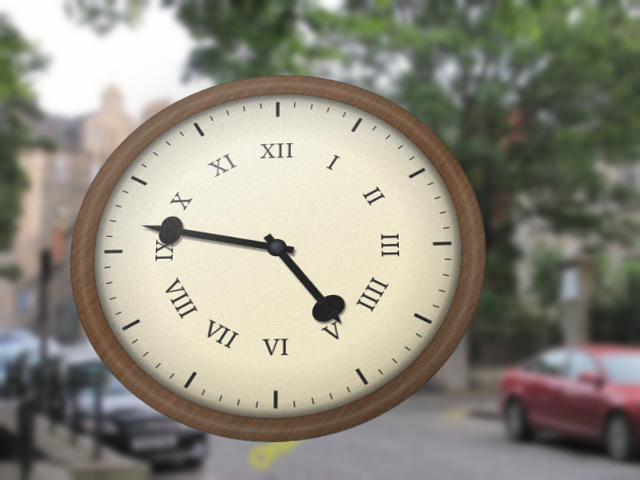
4:47
